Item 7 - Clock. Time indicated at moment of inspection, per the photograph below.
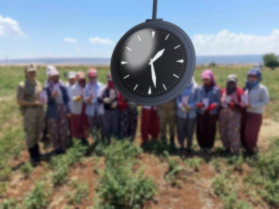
1:28
